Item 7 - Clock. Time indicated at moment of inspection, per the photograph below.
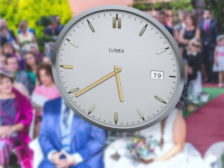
5:39
